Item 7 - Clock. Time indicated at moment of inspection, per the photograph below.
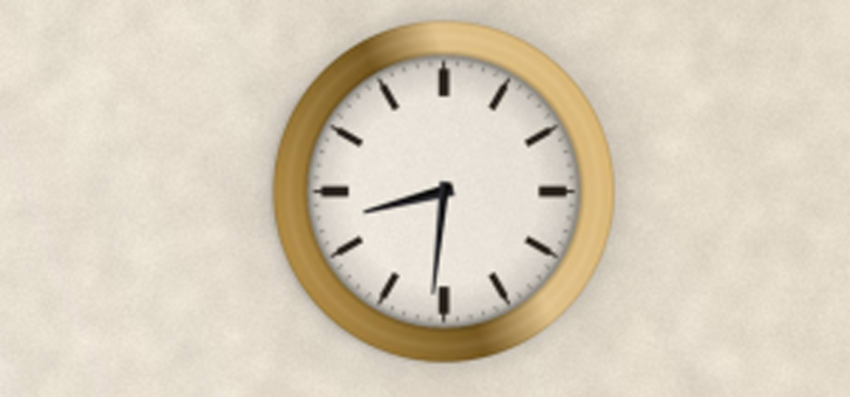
8:31
